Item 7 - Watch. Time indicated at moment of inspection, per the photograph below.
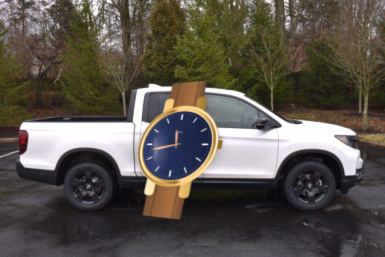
11:43
